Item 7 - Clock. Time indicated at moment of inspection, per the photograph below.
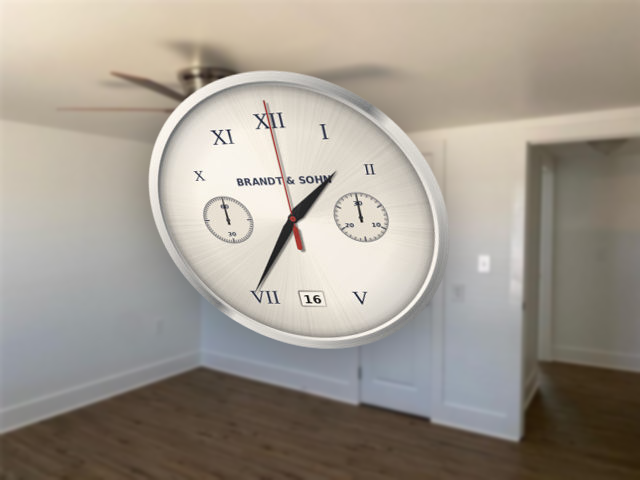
1:36
